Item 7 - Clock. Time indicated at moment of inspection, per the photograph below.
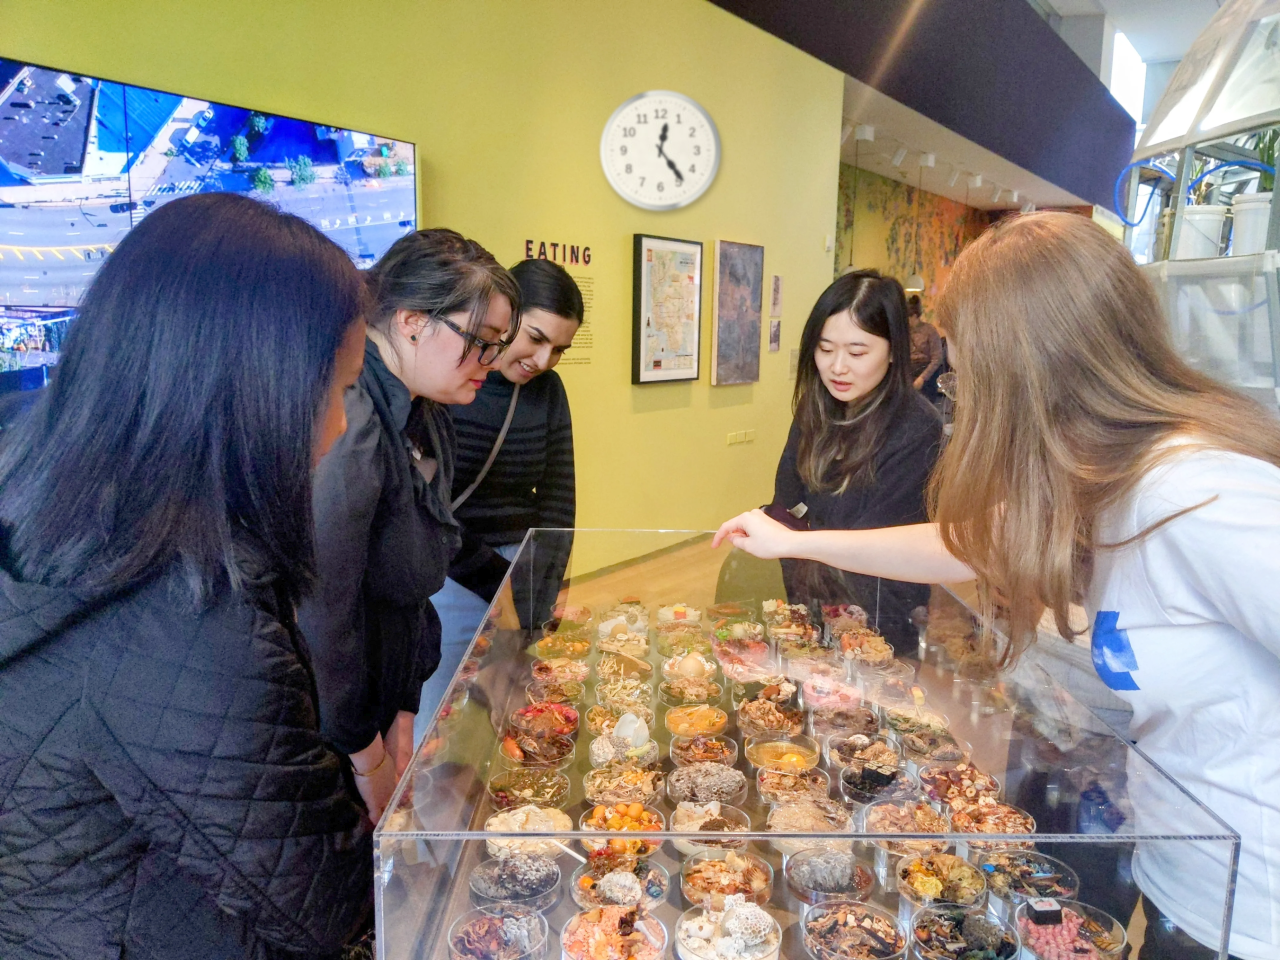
12:24
